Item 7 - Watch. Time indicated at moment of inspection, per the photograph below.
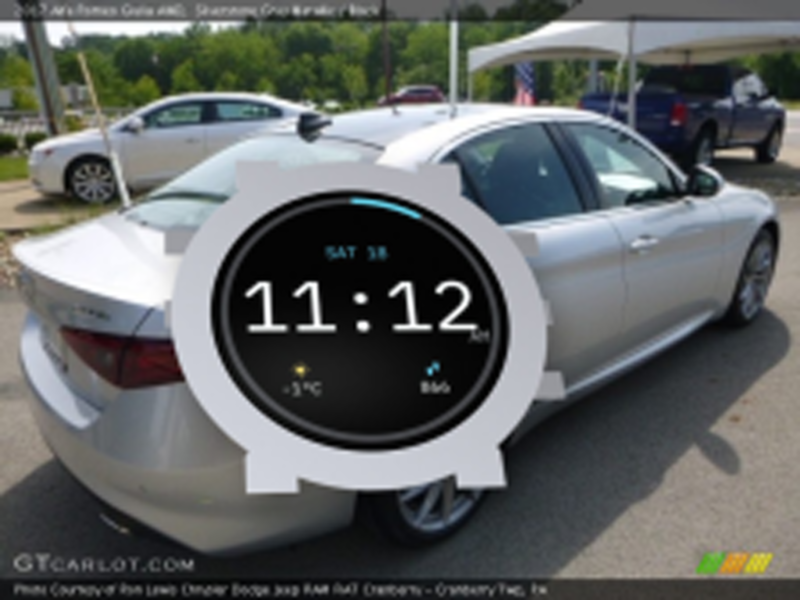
11:12
